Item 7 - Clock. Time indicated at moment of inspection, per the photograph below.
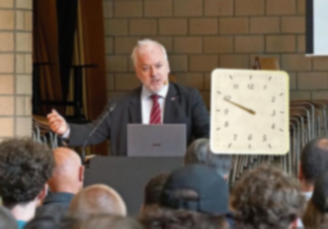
9:49
